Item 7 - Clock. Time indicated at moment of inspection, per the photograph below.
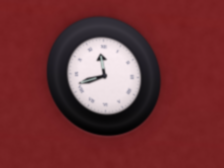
11:42
